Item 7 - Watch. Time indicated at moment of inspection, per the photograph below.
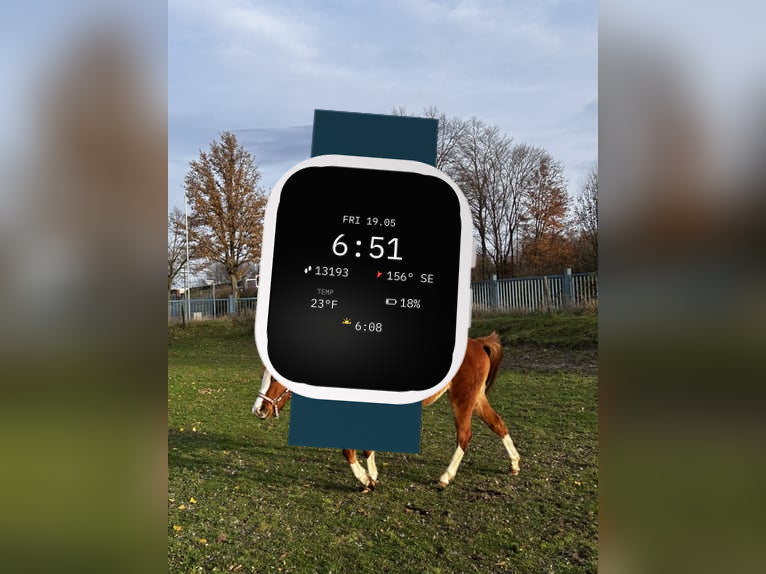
6:51
